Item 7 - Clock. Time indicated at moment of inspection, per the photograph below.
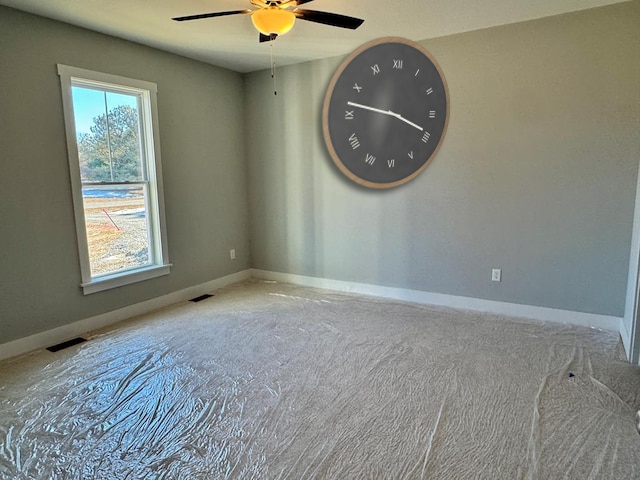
3:47
